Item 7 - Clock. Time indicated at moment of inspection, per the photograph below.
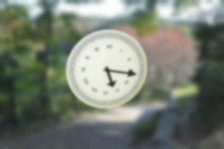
5:16
